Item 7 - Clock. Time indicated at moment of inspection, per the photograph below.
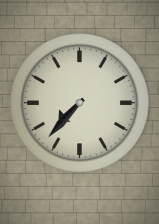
7:37
